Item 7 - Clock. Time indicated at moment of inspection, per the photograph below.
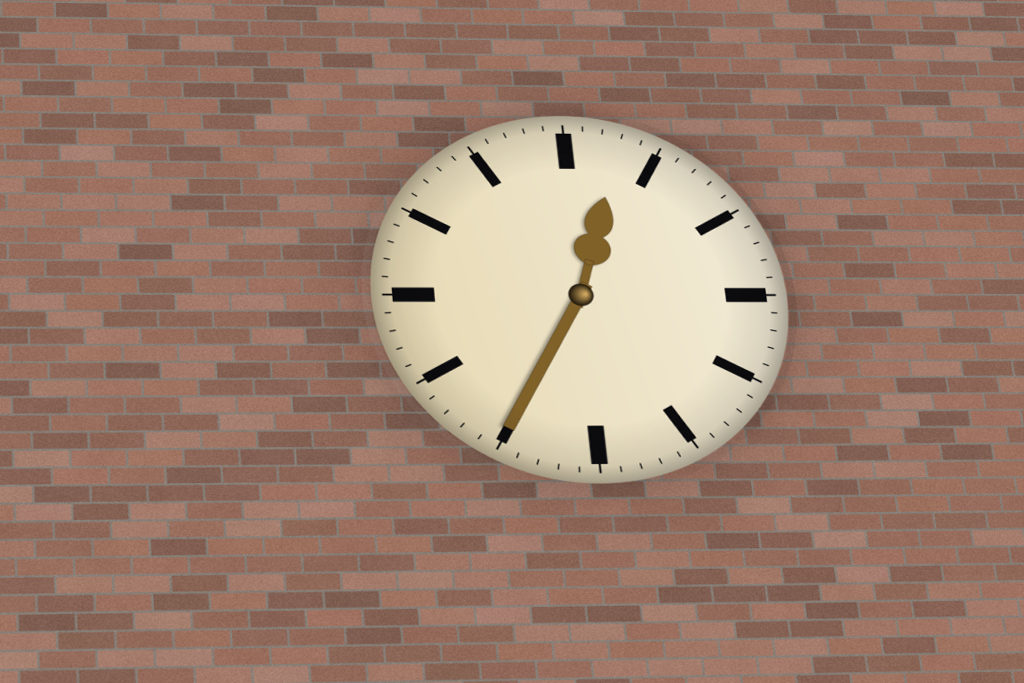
12:35
